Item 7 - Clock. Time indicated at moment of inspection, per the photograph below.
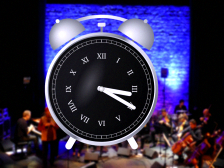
3:20
